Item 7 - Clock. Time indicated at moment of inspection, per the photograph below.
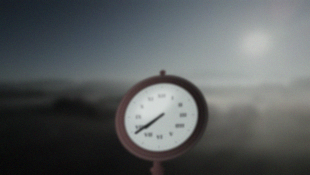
7:39
